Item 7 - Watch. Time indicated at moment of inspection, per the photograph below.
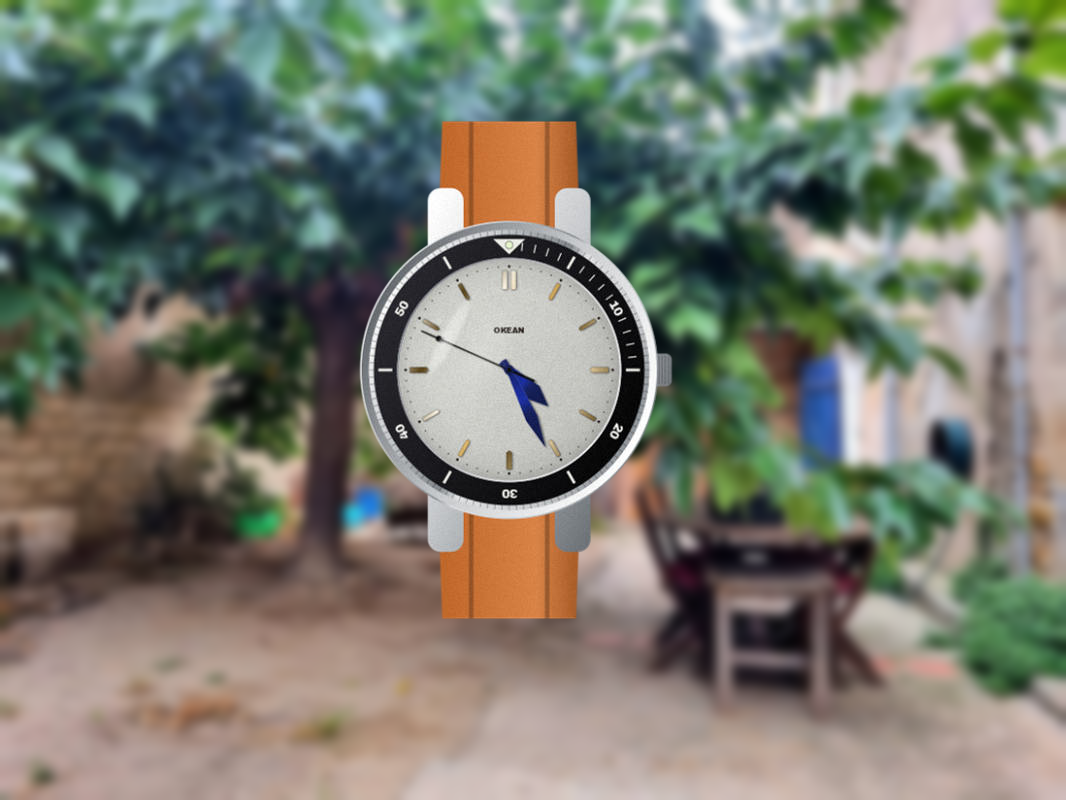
4:25:49
